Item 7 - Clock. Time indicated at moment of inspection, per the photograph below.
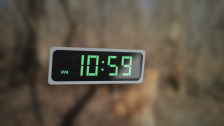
10:59
